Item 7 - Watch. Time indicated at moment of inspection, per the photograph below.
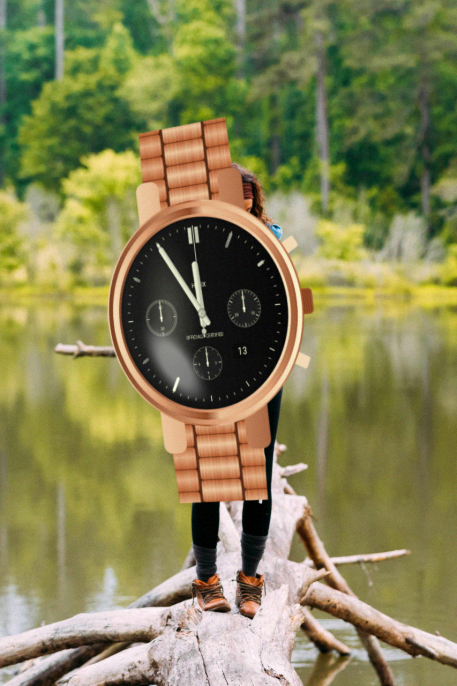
11:55
